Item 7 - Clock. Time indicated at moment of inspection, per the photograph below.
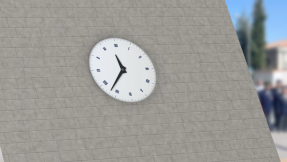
11:37
